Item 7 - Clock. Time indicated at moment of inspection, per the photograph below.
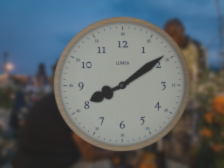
8:09
